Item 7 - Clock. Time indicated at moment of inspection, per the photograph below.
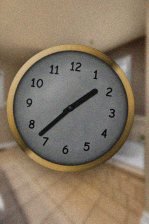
1:37
